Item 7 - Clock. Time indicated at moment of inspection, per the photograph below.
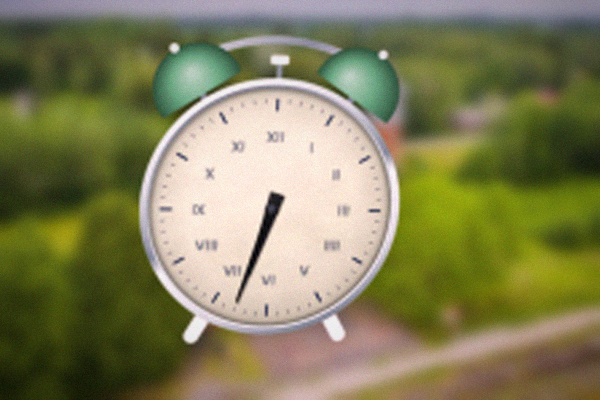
6:33
